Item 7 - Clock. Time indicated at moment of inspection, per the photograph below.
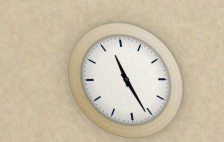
11:26
